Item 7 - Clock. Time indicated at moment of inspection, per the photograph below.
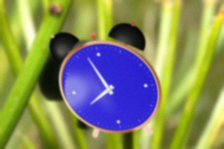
7:57
